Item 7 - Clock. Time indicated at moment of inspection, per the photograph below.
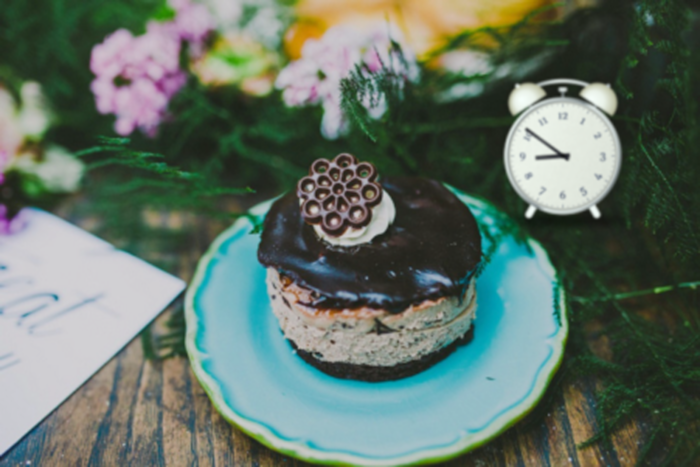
8:51
